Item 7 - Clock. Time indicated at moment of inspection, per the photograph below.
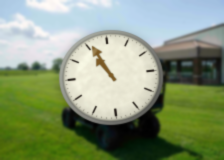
10:56
